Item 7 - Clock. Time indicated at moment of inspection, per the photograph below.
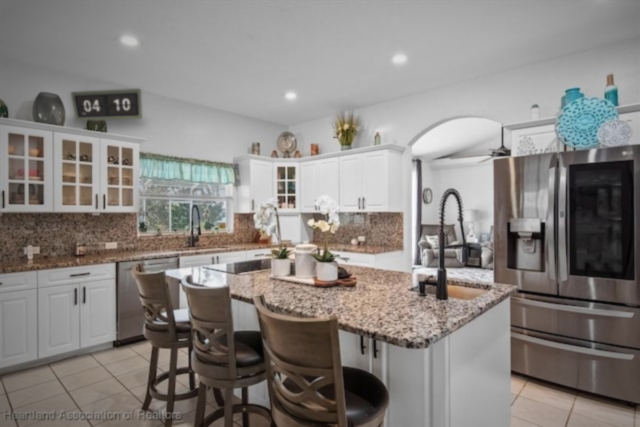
4:10
